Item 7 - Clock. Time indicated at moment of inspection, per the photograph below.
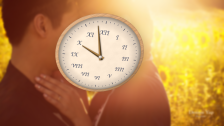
9:58
